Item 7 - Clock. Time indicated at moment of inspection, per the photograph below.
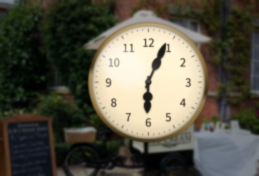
6:04
